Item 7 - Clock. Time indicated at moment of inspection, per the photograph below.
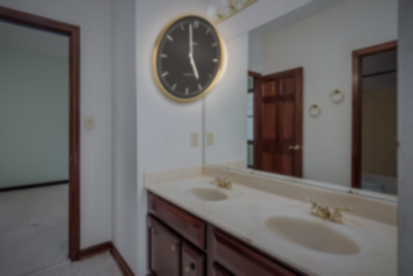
4:58
